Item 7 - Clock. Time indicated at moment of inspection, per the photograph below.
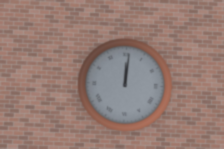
12:01
